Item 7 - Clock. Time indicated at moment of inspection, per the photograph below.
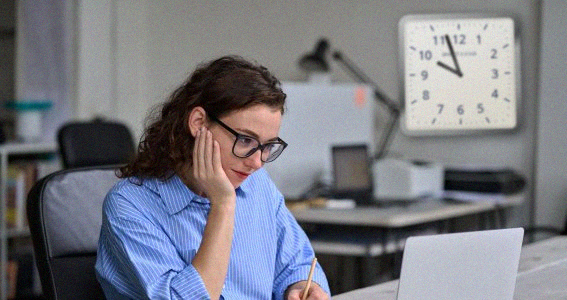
9:57
